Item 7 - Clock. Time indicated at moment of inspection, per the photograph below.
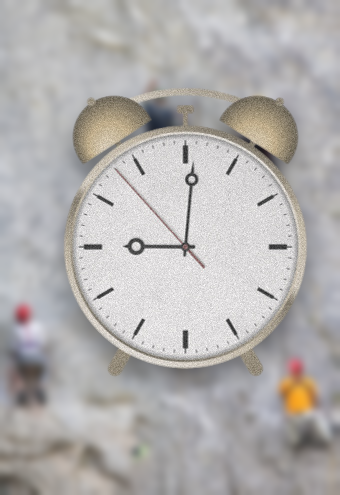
9:00:53
